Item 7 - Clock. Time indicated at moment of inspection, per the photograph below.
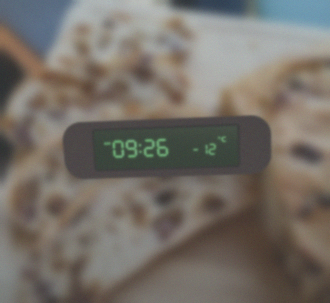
9:26
